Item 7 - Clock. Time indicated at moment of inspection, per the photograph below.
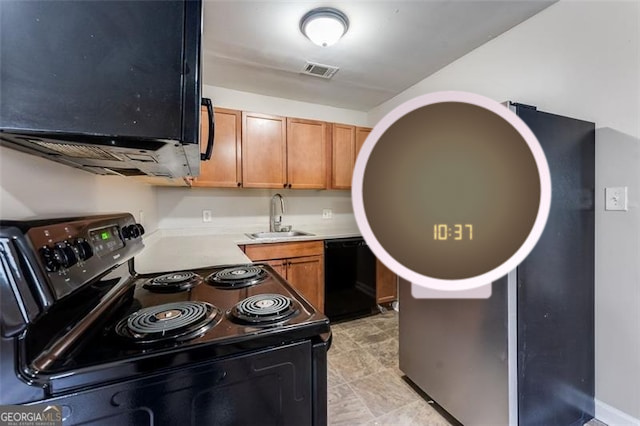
10:37
